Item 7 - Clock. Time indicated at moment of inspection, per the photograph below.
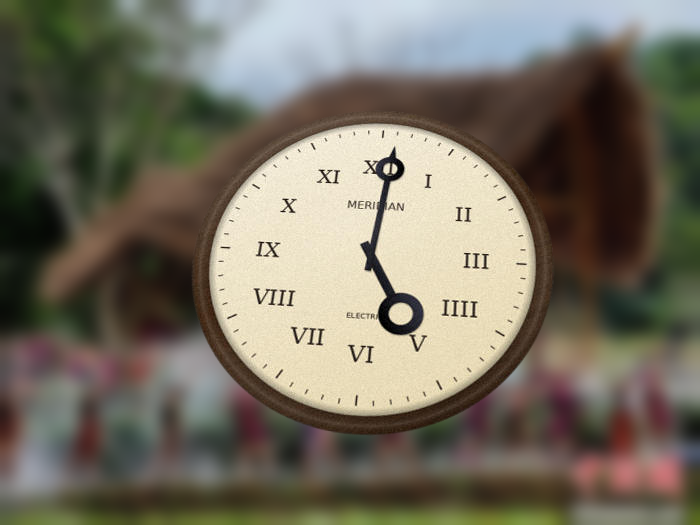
5:01
